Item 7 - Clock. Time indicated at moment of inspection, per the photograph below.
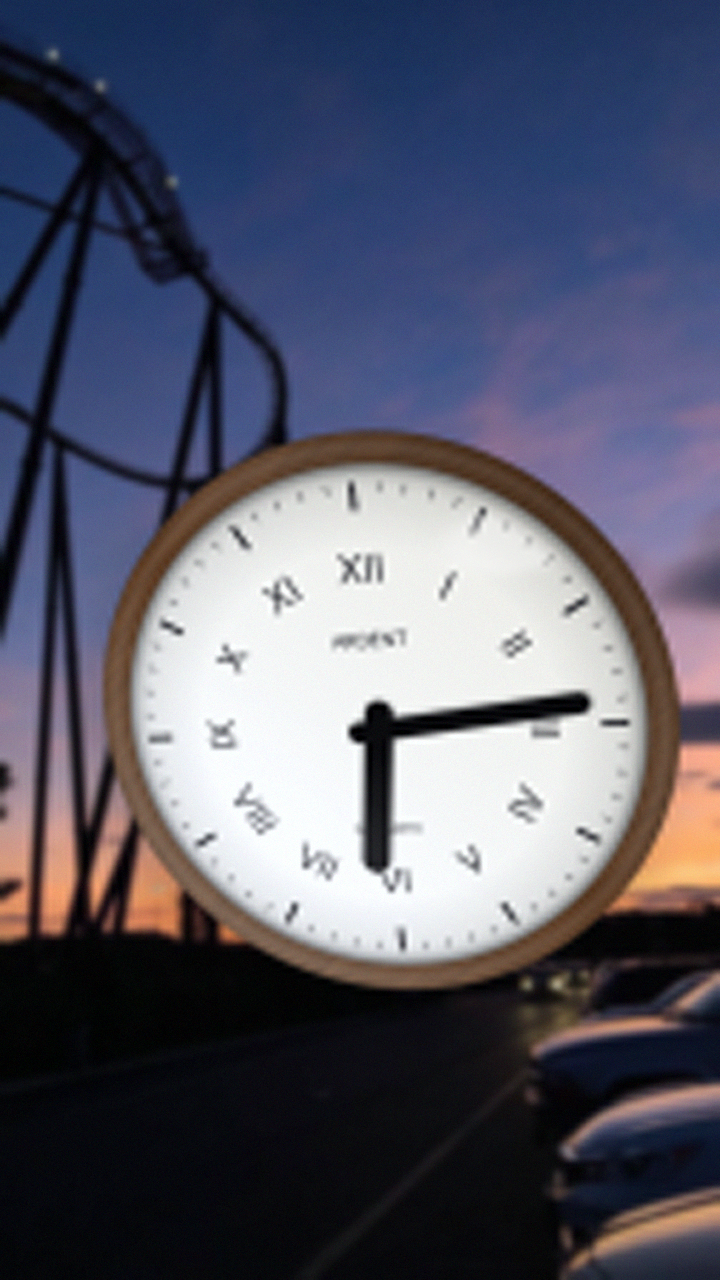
6:14
